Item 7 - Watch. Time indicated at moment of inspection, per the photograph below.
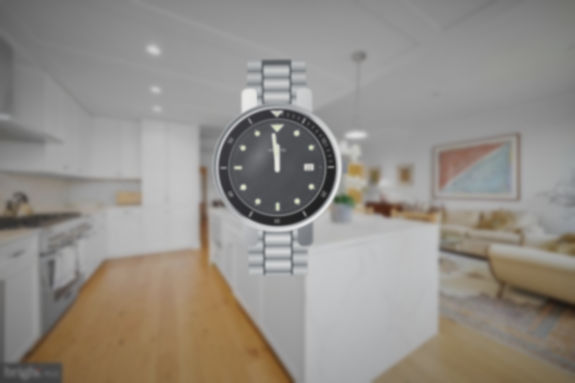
11:59
